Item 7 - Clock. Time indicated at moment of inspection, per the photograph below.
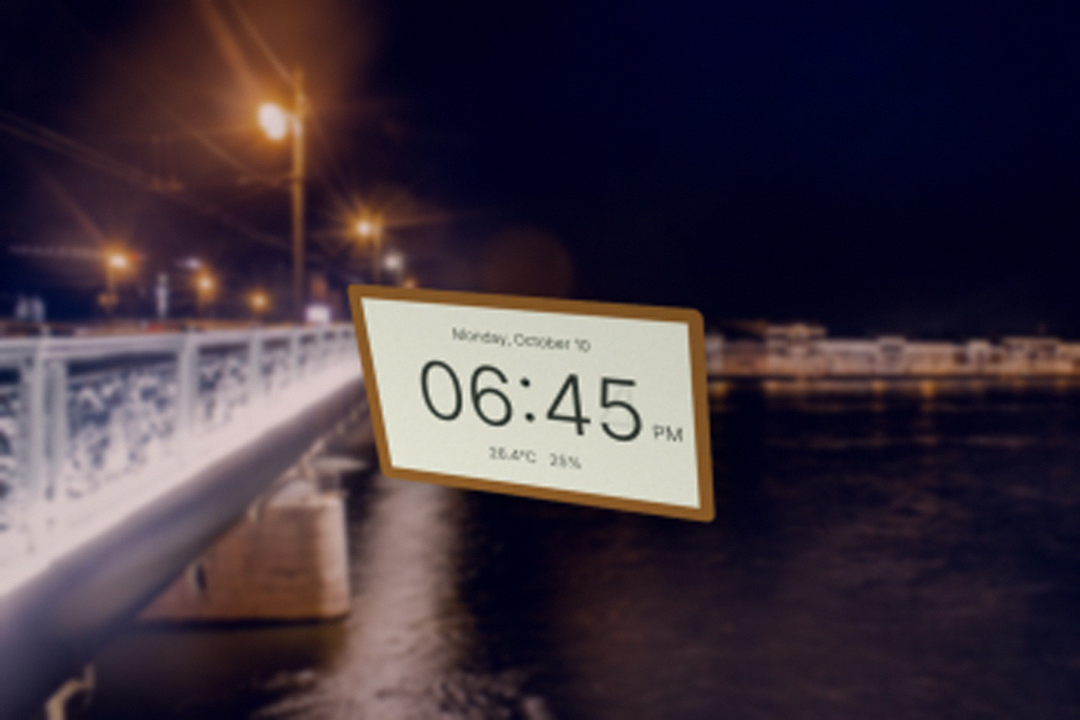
6:45
